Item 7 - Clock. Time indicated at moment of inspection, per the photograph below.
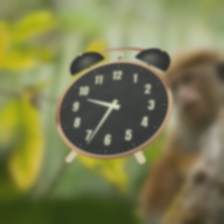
9:34
